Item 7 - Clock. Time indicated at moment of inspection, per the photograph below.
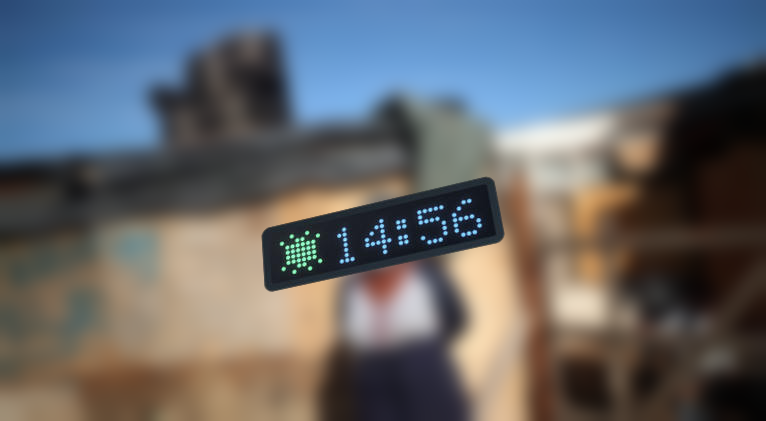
14:56
